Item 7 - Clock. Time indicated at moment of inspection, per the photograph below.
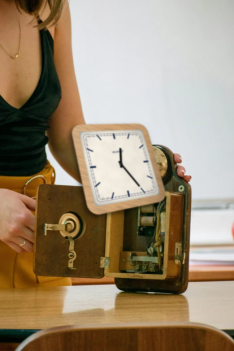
12:25
